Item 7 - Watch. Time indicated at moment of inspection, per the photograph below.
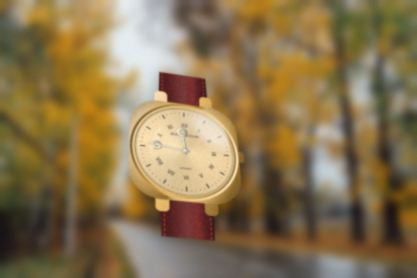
11:46
